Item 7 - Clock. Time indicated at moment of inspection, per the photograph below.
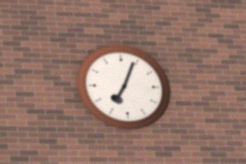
7:04
